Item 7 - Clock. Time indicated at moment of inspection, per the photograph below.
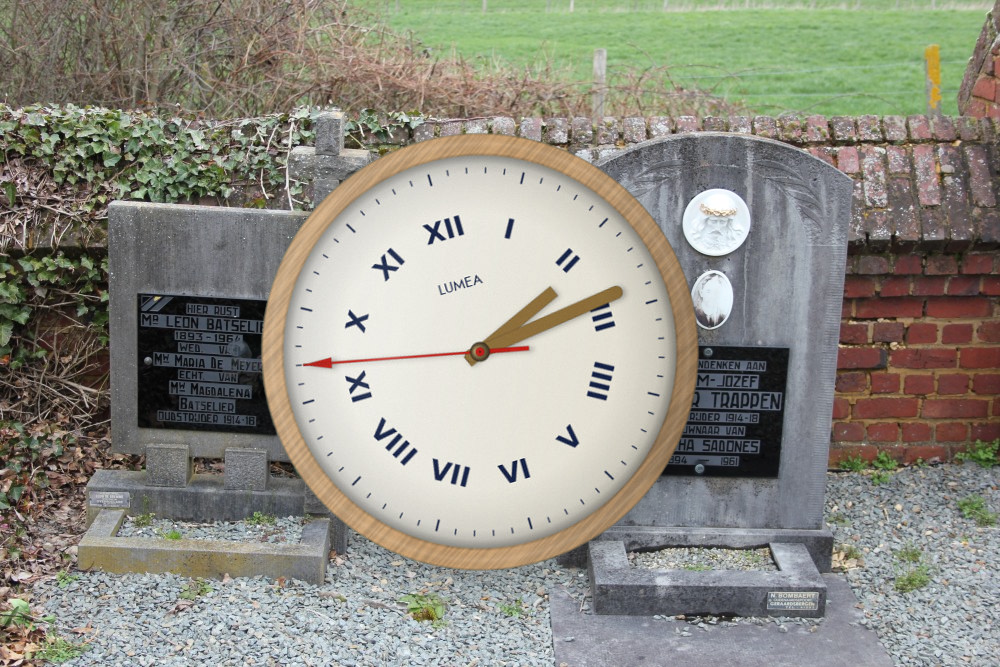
2:13:47
